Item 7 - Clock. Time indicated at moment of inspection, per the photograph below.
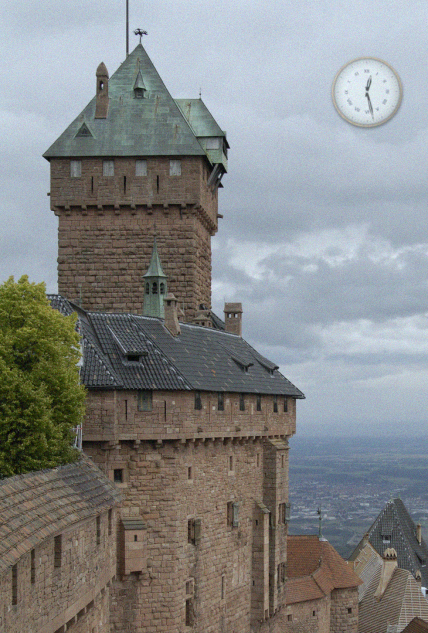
12:28
